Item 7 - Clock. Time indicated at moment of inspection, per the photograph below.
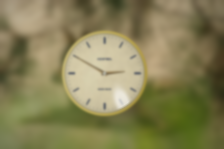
2:50
